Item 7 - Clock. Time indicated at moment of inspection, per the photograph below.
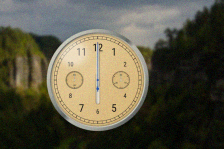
6:00
